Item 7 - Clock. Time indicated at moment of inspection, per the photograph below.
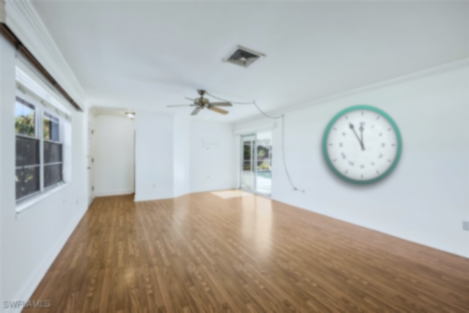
11:55
